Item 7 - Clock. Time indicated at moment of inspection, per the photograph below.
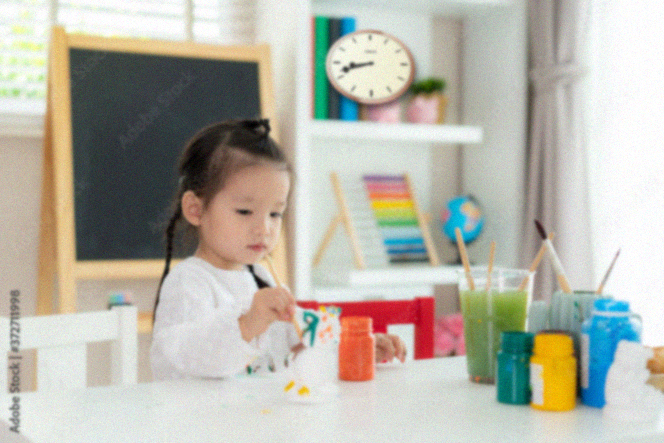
8:42
